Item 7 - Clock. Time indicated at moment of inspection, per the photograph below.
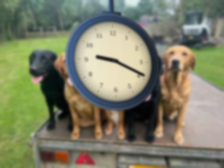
9:19
